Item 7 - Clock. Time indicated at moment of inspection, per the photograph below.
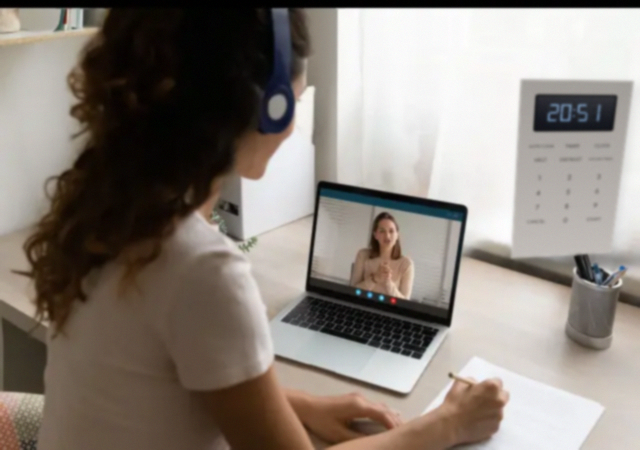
20:51
